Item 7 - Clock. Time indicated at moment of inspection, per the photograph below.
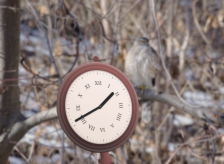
1:41
